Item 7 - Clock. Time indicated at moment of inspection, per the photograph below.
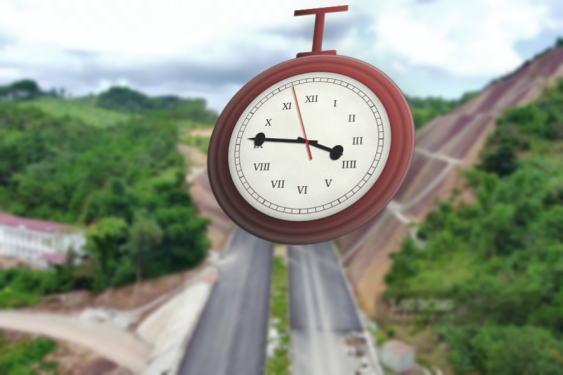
3:45:57
